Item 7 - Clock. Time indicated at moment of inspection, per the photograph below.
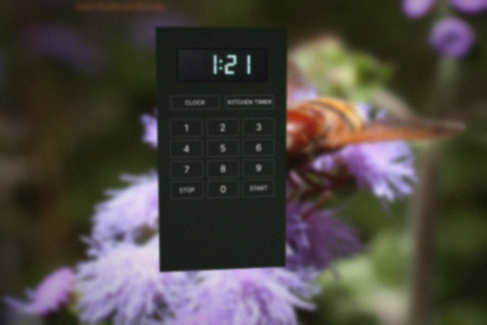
1:21
